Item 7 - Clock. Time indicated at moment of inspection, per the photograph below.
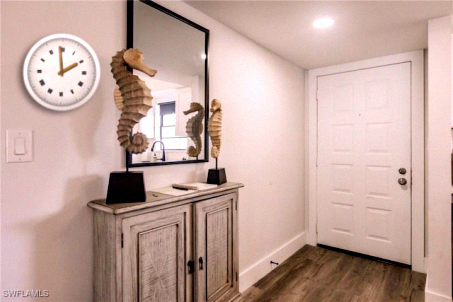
1:59
